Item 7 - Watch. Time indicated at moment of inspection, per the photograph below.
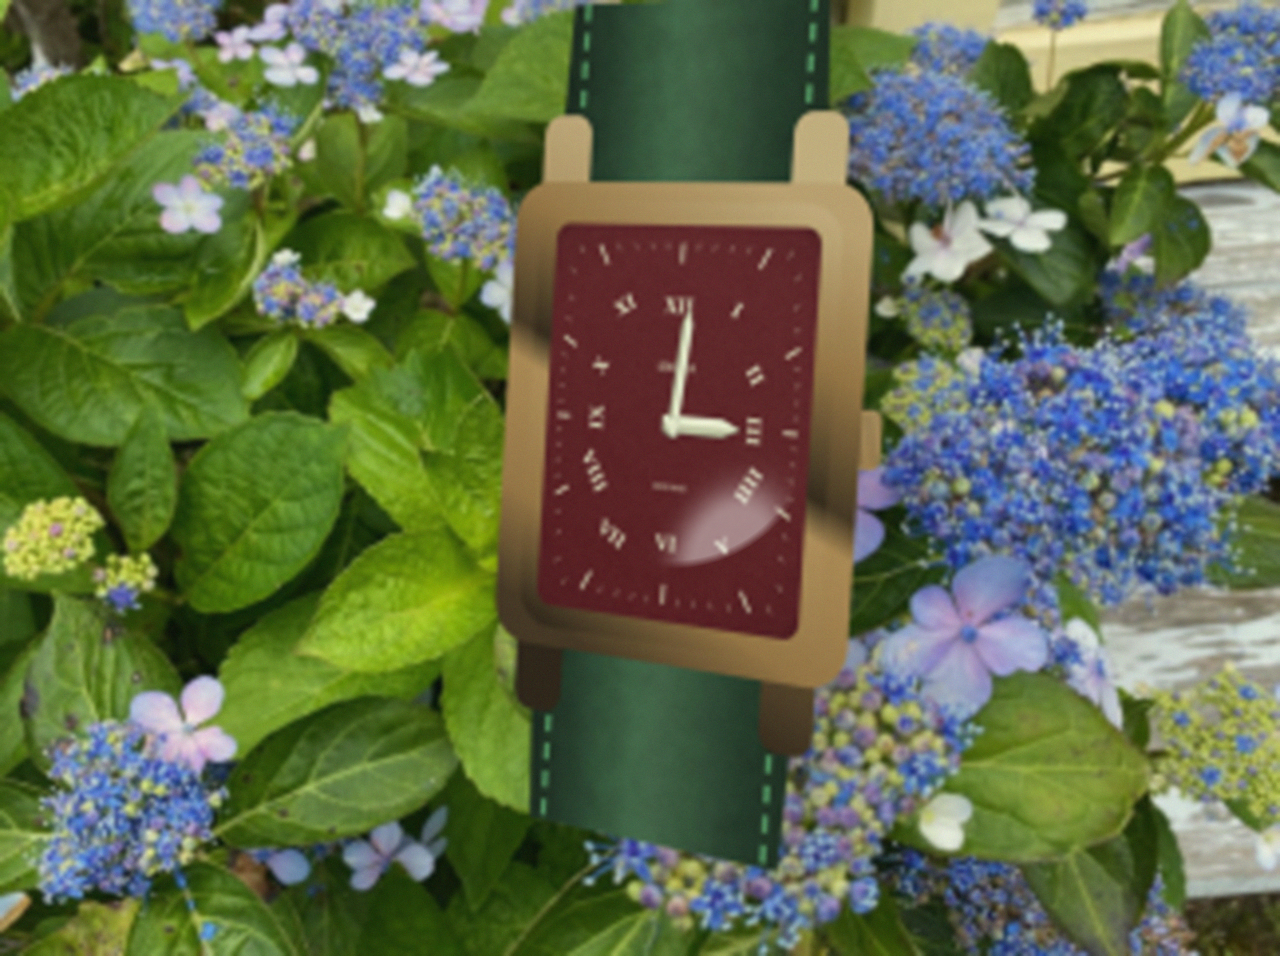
3:01
